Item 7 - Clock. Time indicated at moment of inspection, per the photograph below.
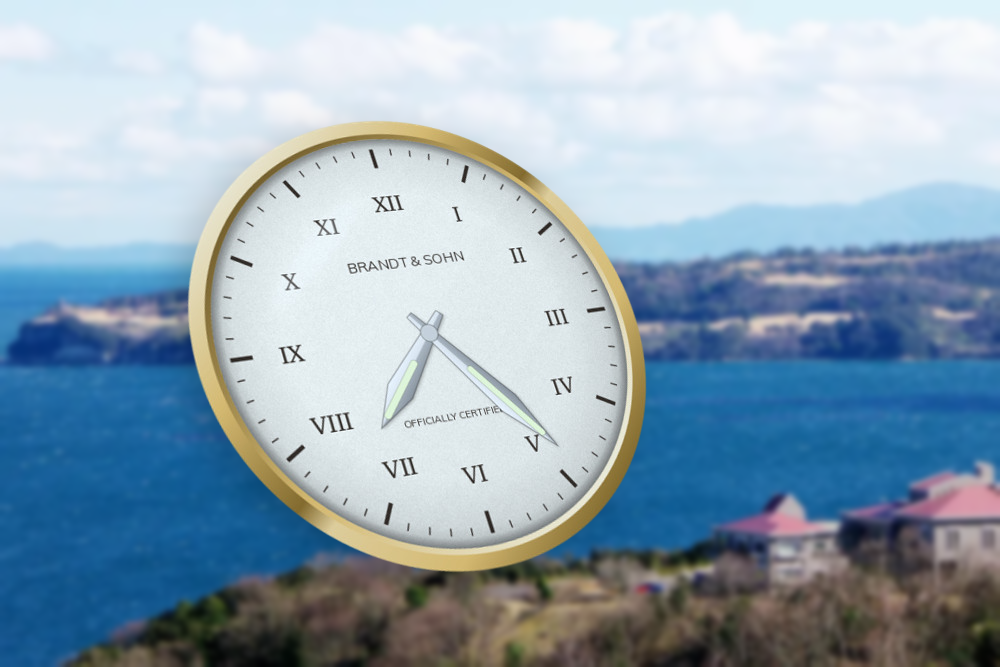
7:24
